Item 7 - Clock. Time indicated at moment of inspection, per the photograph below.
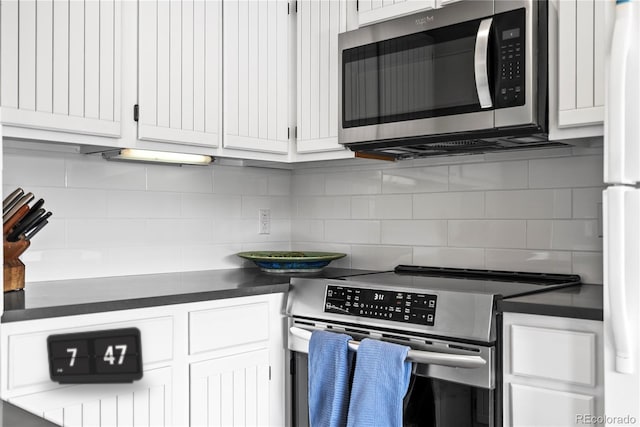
7:47
